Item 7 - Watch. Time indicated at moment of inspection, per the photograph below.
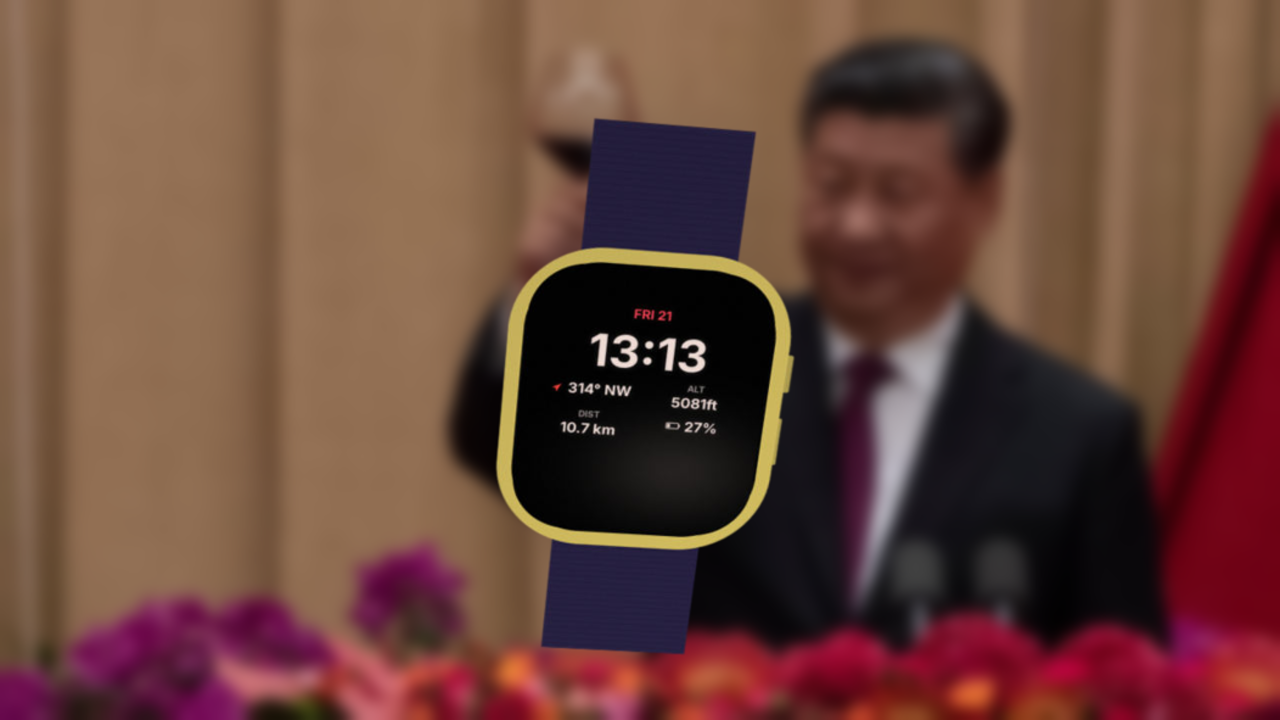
13:13
